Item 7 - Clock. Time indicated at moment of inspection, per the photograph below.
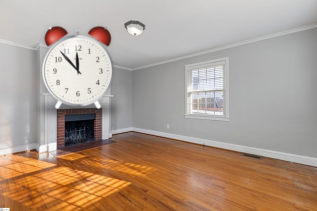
11:53
